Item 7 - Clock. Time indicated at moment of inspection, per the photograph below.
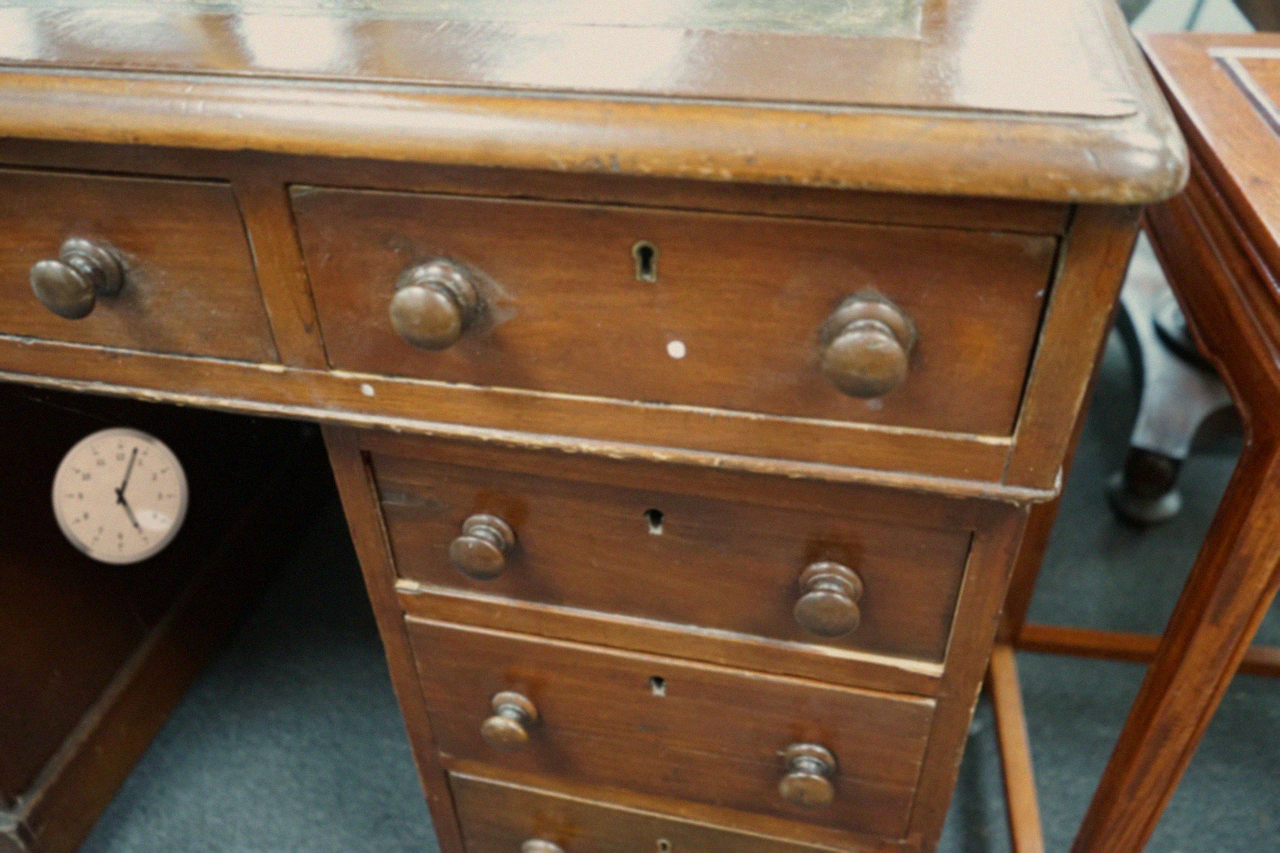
5:03
